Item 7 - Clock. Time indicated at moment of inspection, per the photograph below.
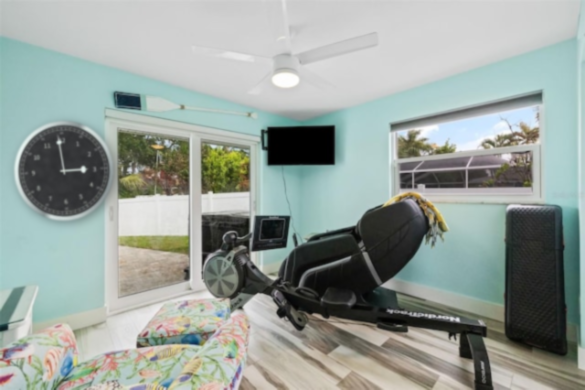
2:59
